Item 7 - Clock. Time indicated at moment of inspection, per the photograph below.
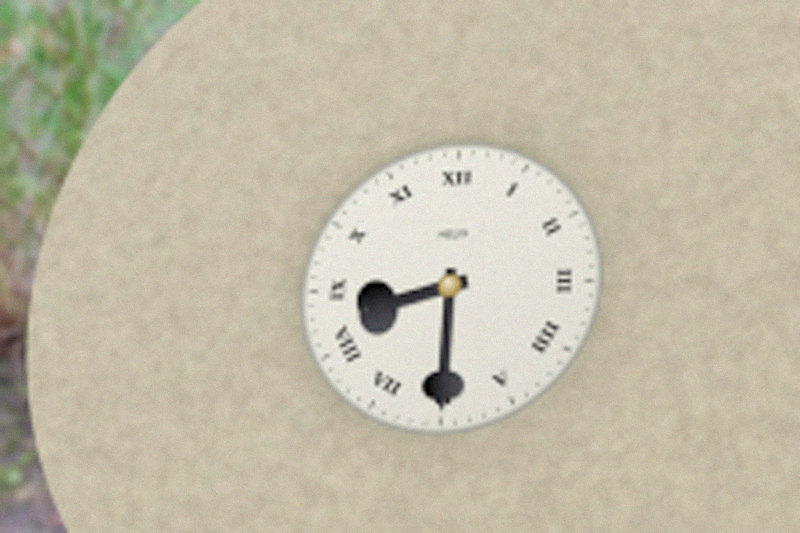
8:30
